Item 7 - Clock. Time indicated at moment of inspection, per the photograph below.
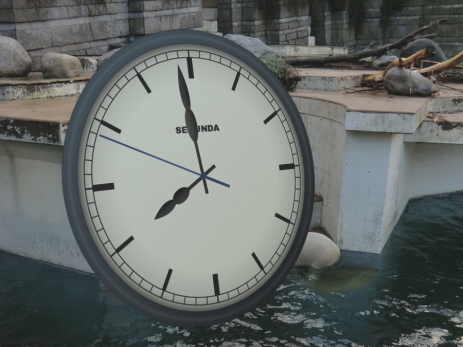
7:58:49
